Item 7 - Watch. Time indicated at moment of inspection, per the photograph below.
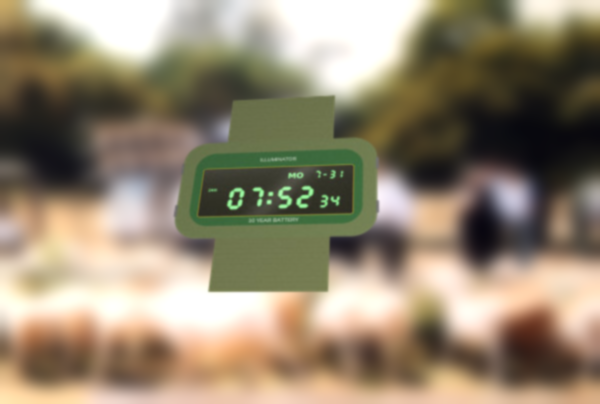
7:52:34
